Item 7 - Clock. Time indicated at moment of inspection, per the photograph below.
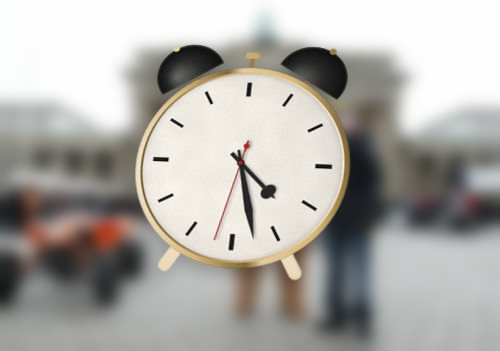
4:27:32
